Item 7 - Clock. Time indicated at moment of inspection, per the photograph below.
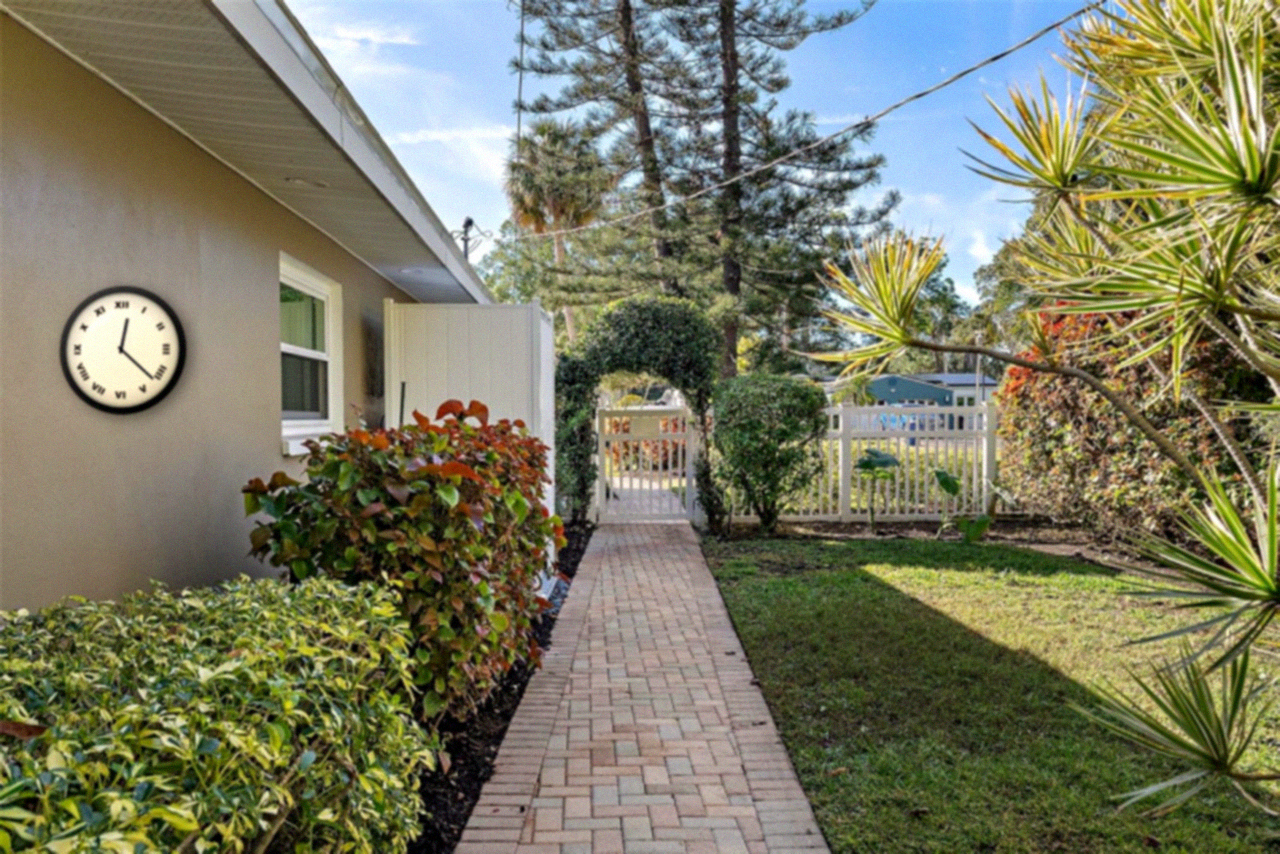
12:22
